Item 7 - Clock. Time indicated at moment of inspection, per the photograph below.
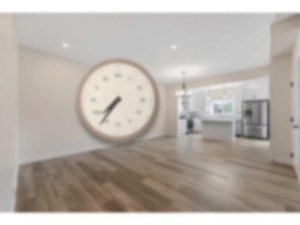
7:36
